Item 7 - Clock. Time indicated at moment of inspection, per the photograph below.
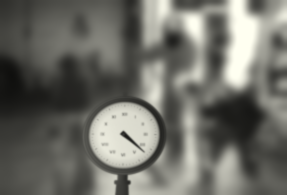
4:22
